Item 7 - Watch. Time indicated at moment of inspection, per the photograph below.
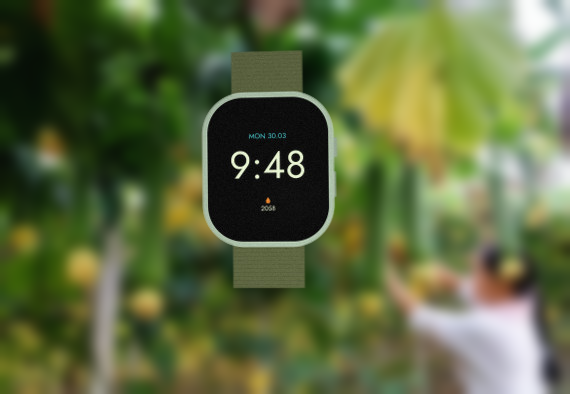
9:48
